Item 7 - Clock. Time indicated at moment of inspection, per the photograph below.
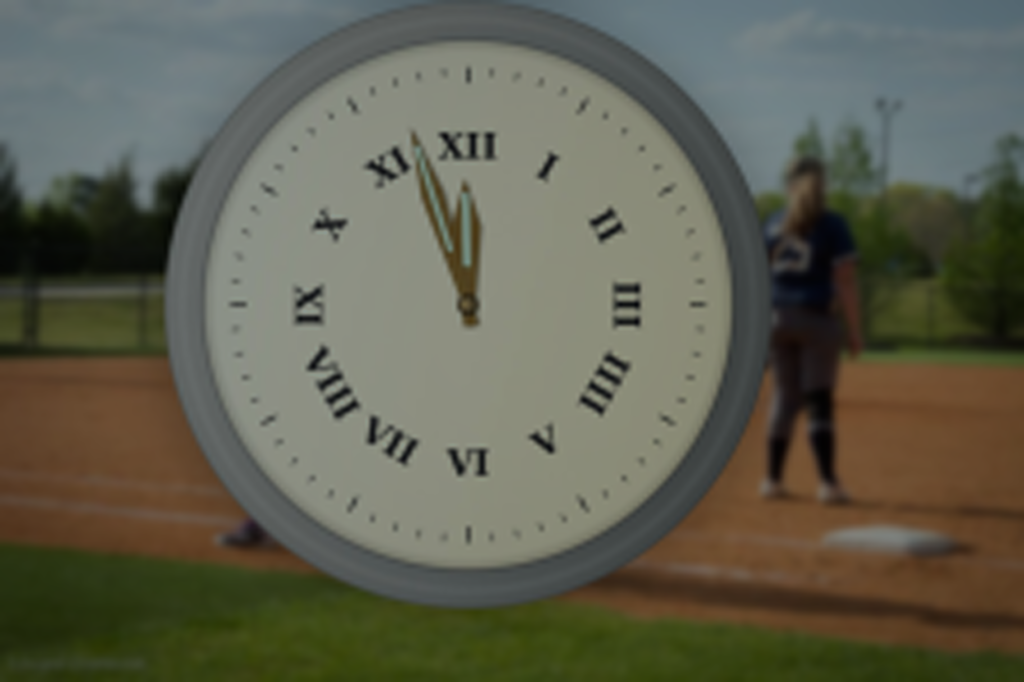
11:57
